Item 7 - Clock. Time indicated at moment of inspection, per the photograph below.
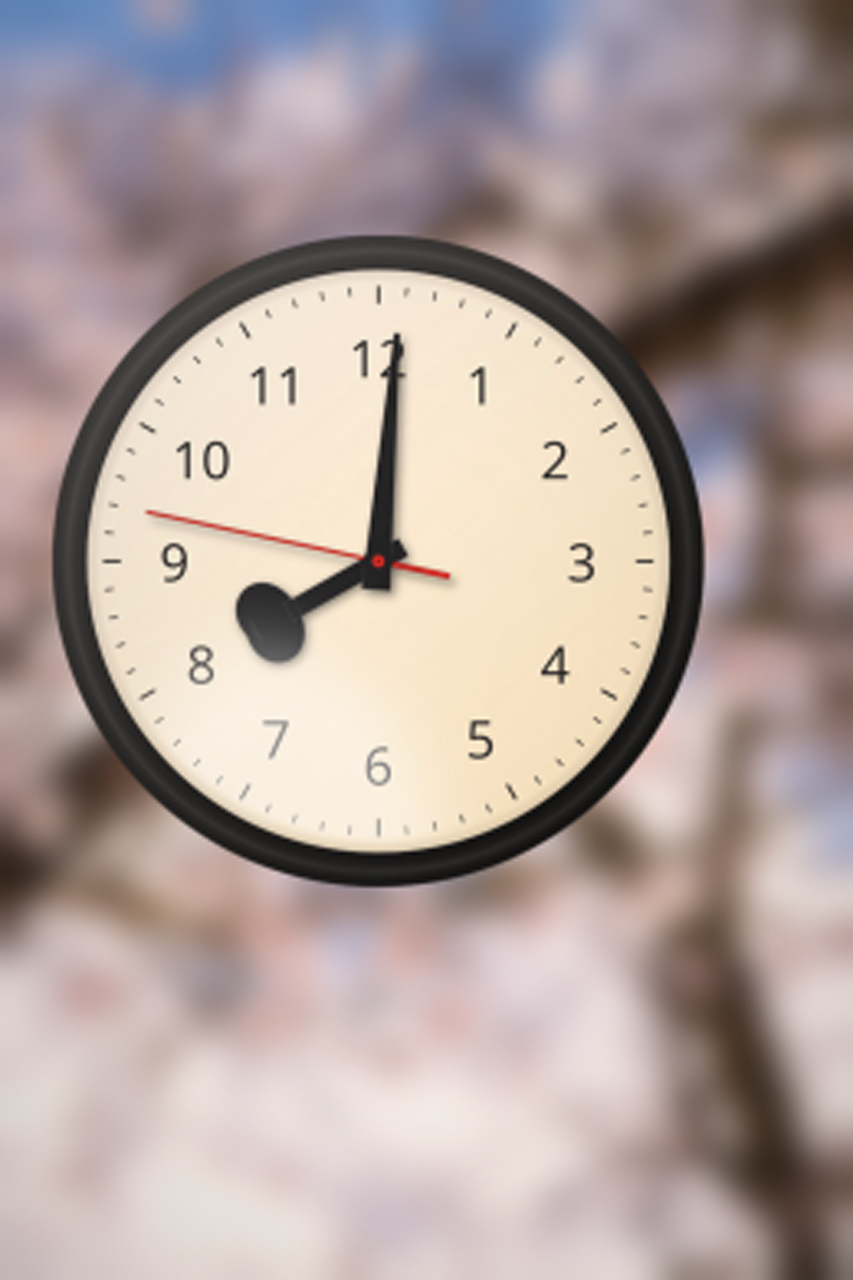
8:00:47
